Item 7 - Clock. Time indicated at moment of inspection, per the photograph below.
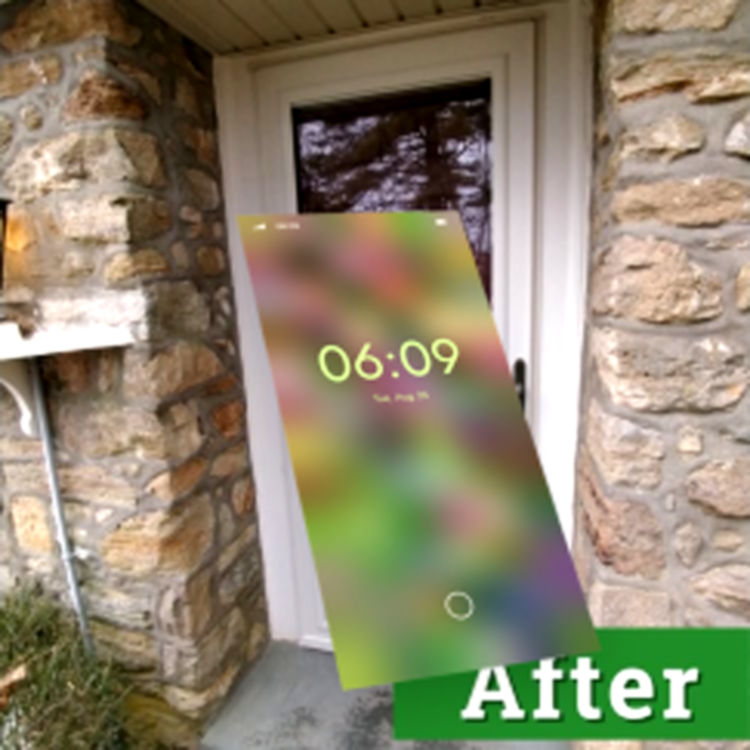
6:09
